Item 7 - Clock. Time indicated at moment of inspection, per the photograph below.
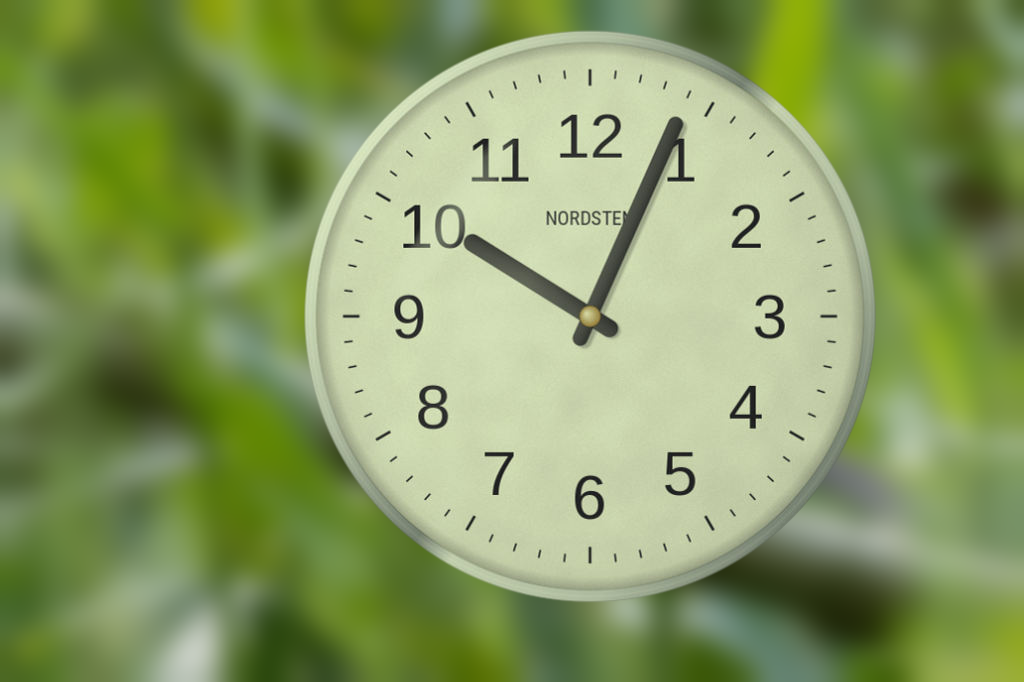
10:04
